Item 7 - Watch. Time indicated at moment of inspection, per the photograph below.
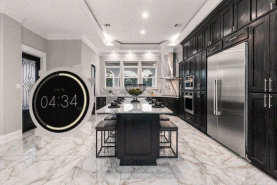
4:34
